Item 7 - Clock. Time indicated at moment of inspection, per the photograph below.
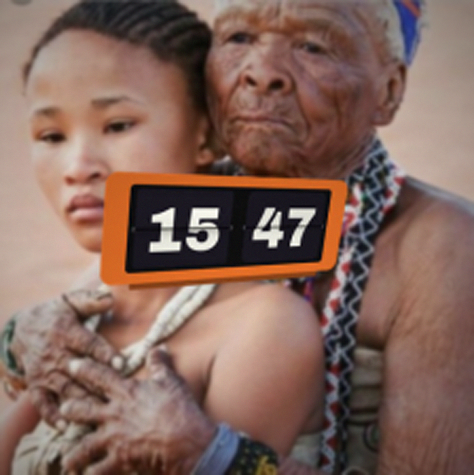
15:47
